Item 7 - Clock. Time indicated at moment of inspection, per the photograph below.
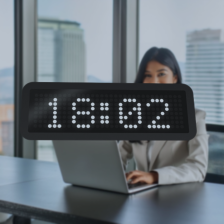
18:02
